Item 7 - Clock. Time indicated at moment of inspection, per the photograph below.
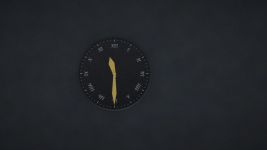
11:30
